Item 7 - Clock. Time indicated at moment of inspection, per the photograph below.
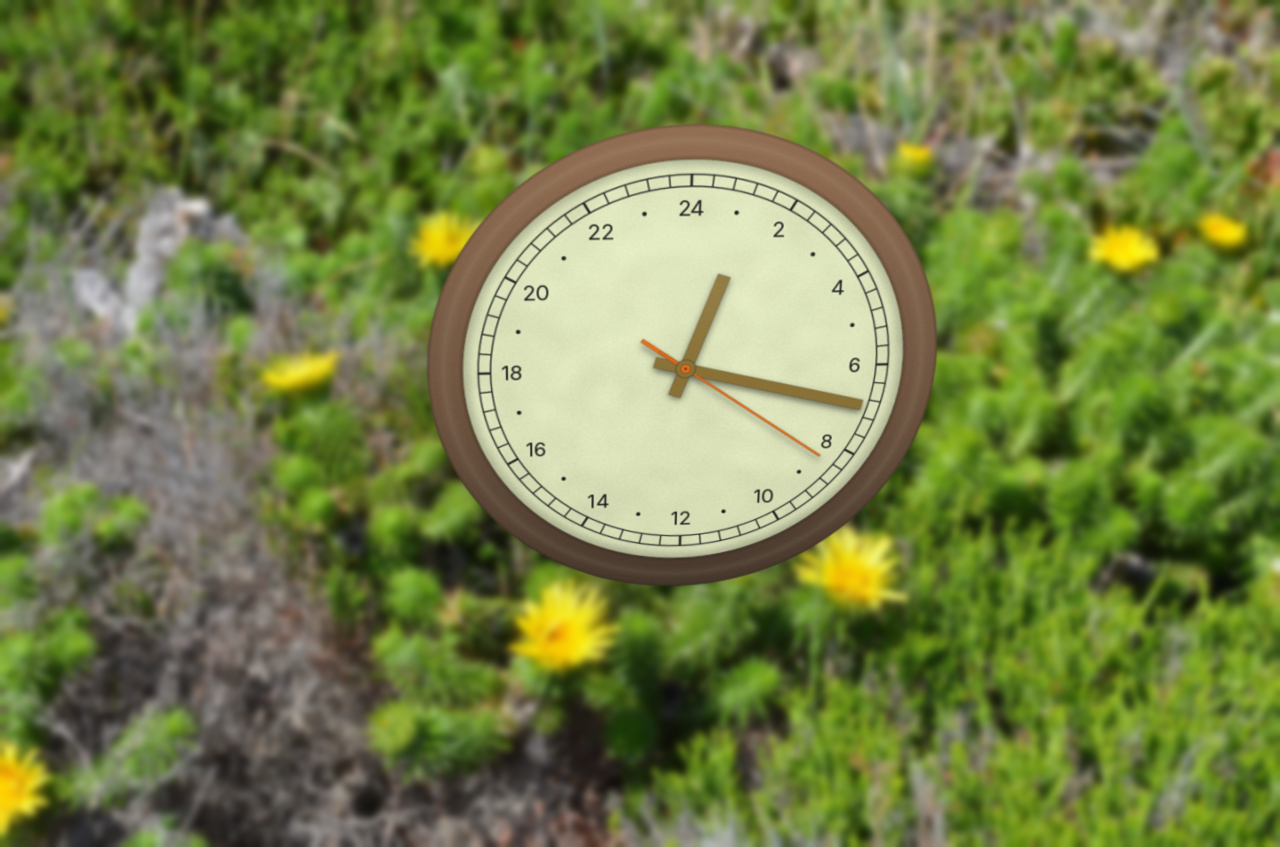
1:17:21
